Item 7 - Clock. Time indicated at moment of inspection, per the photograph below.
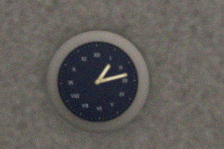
1:13
